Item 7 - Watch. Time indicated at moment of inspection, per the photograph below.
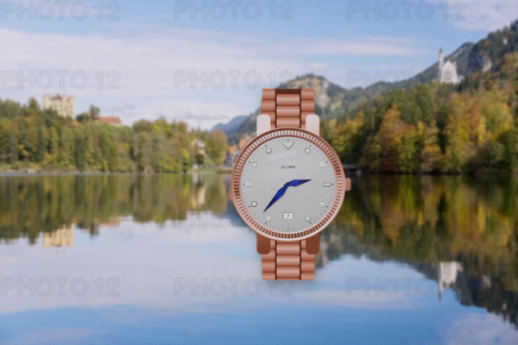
2:37
